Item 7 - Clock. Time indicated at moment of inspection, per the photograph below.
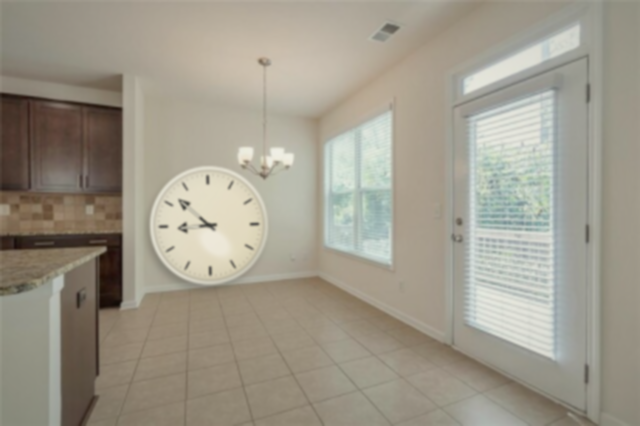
8:52
